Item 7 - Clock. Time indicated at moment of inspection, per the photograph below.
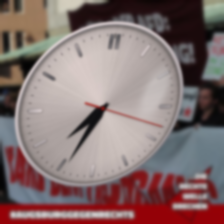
7:34:18
